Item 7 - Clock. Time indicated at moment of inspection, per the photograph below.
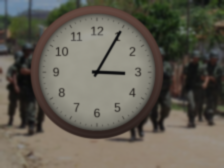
3:05
